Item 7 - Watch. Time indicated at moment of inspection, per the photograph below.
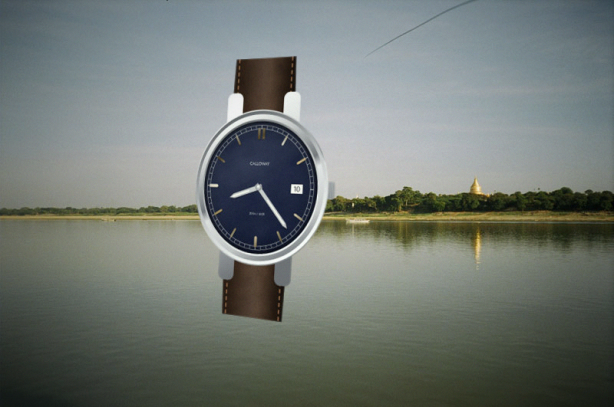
8:23
